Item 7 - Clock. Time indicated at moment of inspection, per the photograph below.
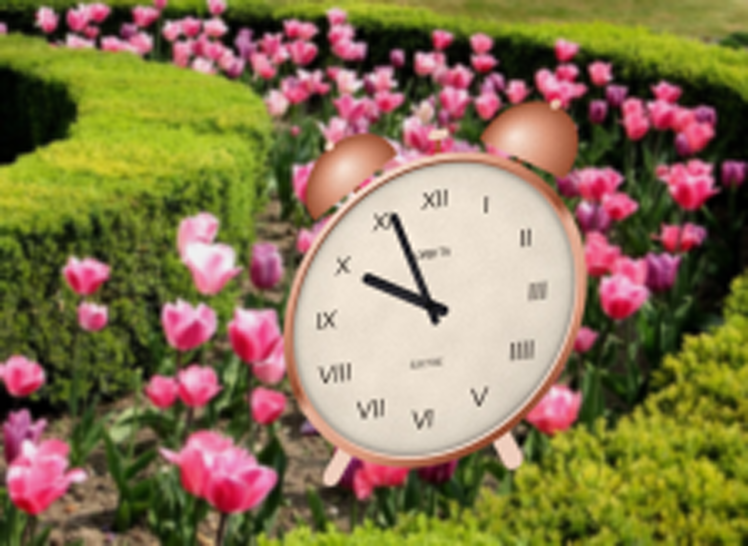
9:56
